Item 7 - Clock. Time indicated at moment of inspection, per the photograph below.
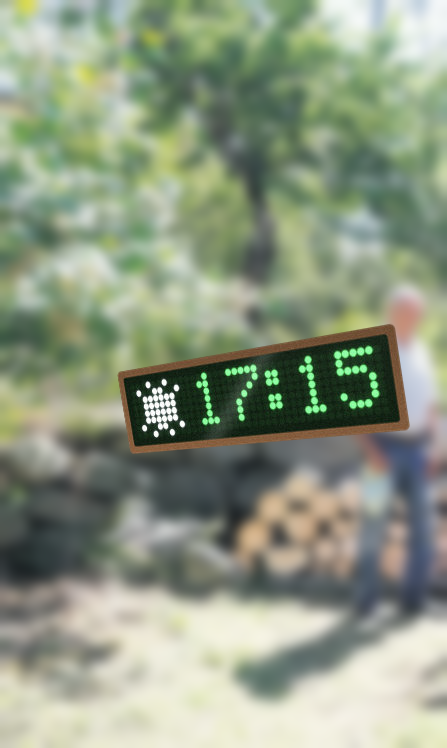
17:15
